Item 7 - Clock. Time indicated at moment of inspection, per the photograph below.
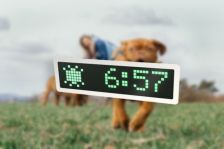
6:57
